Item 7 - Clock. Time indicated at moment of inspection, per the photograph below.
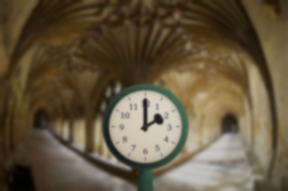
2:00
